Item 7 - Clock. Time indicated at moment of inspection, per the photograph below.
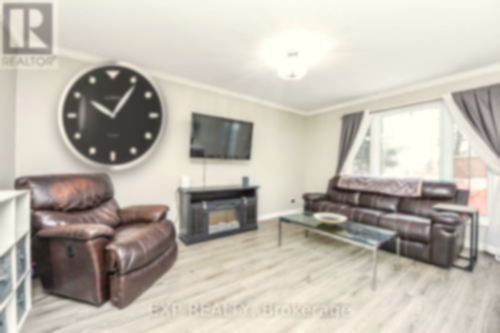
10:06
